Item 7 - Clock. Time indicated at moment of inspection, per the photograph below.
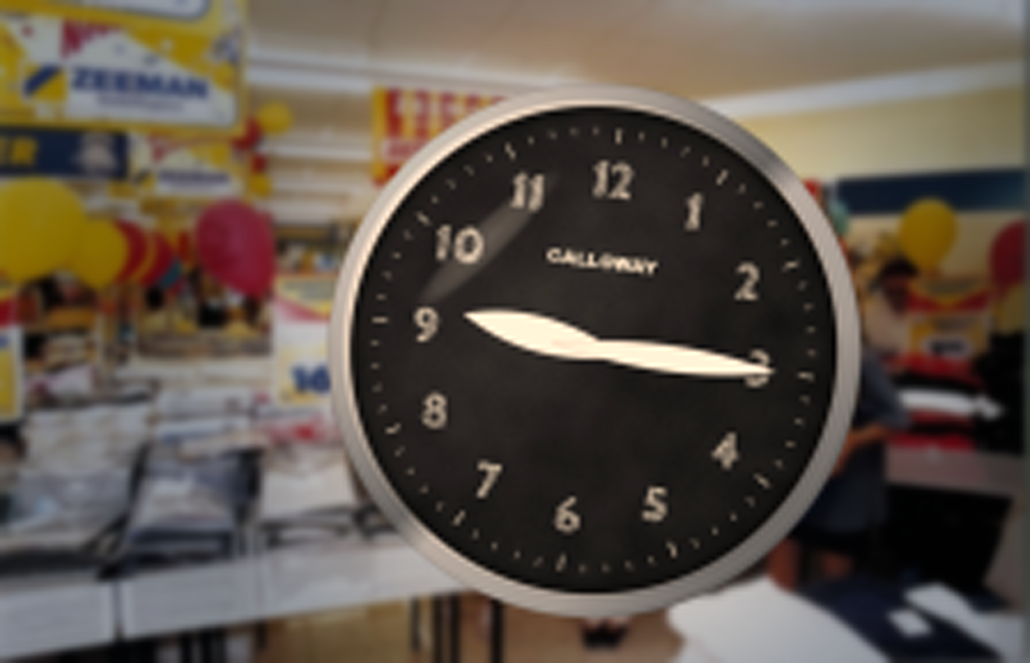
9:15
